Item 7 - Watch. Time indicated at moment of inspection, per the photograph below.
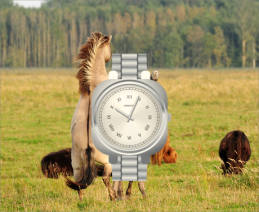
10:04
